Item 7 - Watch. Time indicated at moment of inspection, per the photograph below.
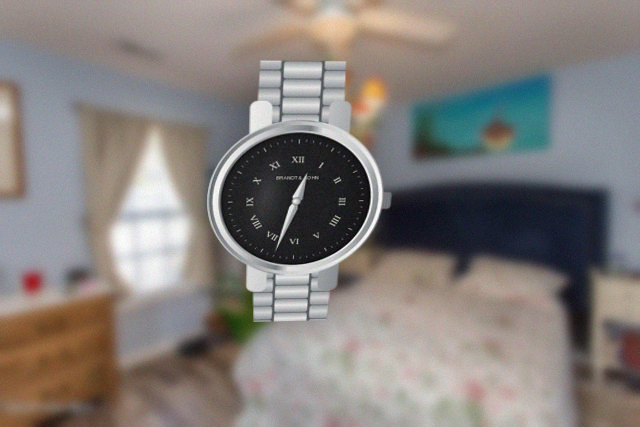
12:33
